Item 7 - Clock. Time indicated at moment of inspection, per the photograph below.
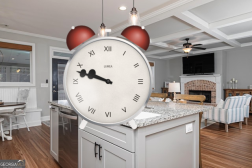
9:48
